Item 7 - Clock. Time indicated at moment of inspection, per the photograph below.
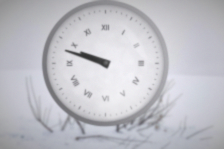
9:48
